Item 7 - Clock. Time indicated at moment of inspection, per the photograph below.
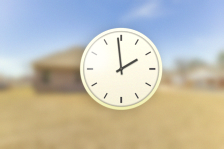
1:59
